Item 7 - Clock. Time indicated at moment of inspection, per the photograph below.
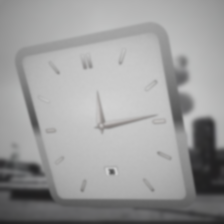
12:14
